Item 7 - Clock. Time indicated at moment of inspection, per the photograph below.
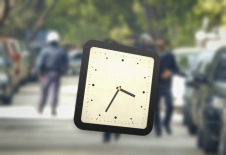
3:34
